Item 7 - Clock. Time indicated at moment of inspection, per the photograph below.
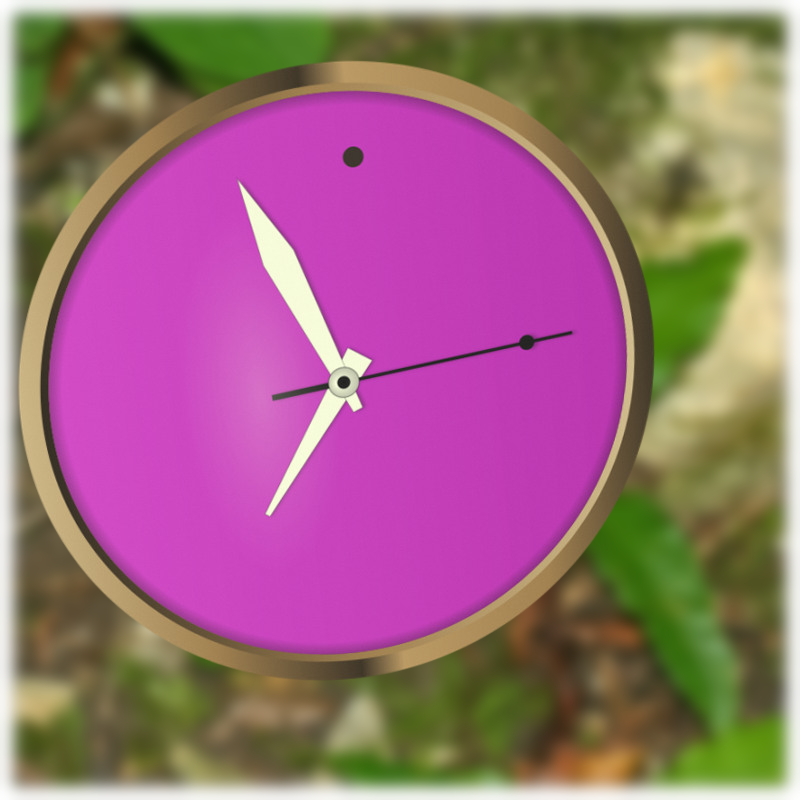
6:55:13
